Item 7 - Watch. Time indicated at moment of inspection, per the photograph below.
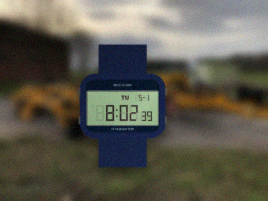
8:02:39
